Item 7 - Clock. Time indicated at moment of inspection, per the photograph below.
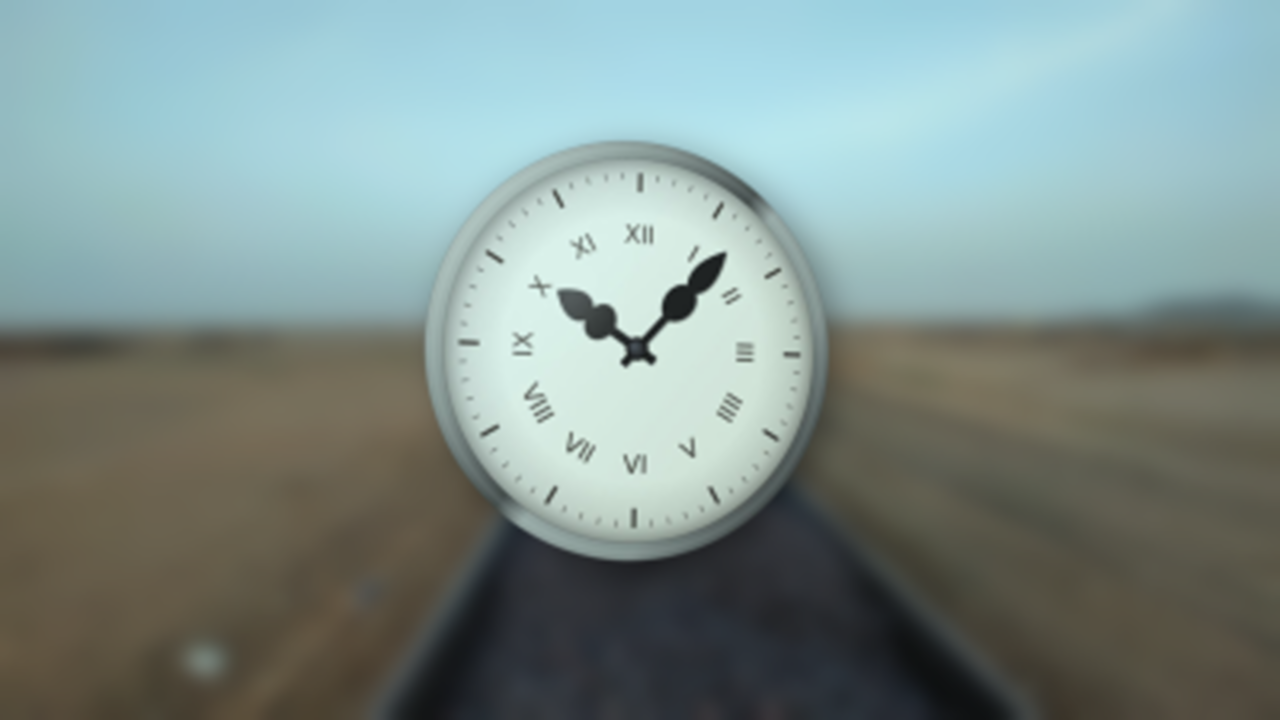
10:07
